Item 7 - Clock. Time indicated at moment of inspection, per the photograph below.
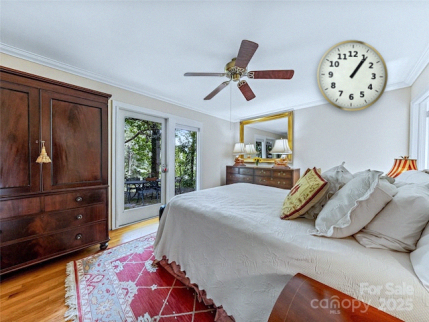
1:06
